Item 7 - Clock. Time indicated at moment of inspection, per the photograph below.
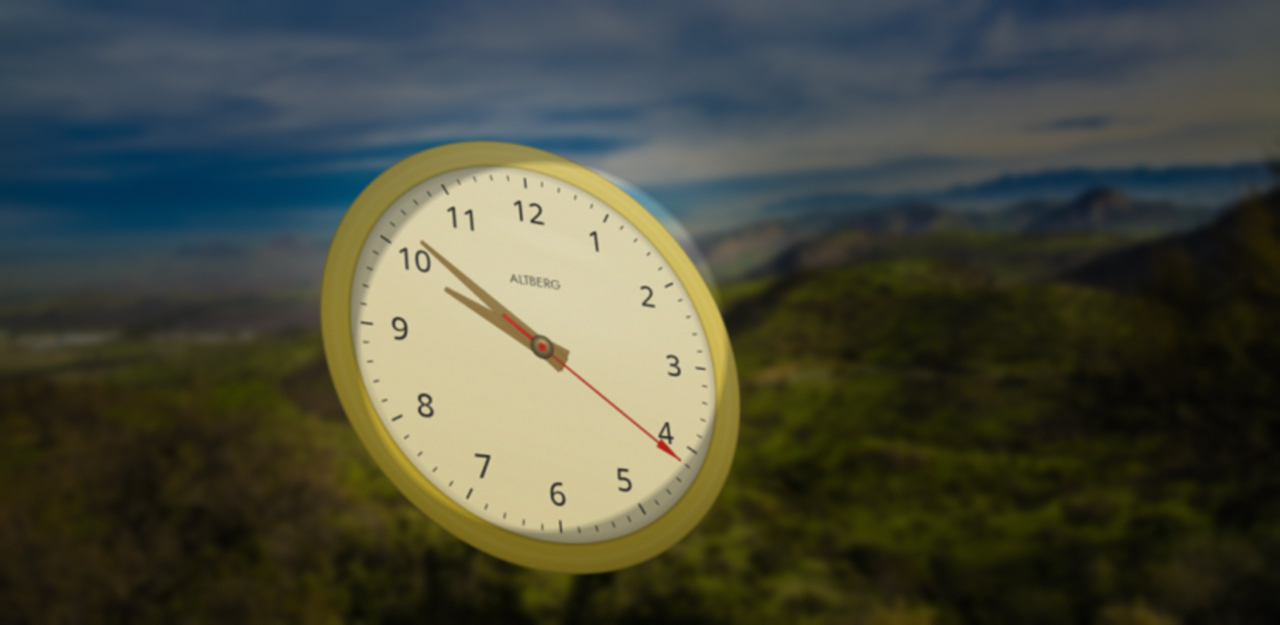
9:51:21
